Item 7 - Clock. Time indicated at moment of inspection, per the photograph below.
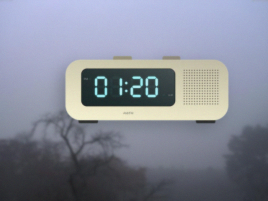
1:20
